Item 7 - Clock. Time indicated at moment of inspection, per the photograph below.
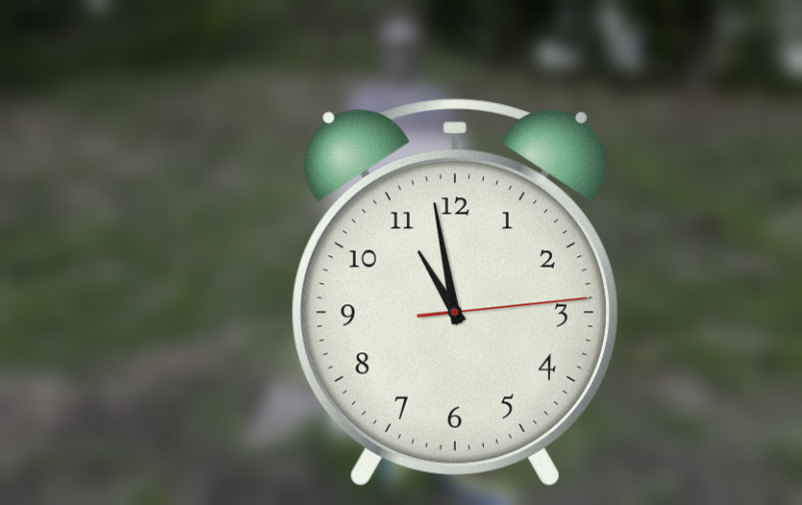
10:58:14
